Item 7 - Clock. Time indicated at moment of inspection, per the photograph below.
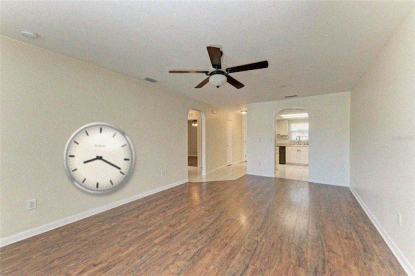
8:19
